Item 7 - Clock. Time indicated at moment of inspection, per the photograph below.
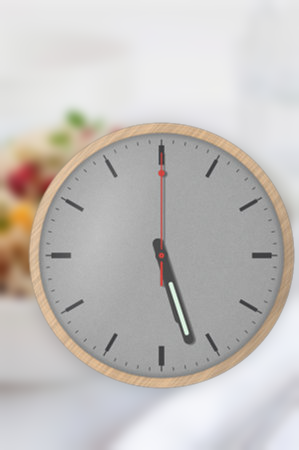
5:27:00
